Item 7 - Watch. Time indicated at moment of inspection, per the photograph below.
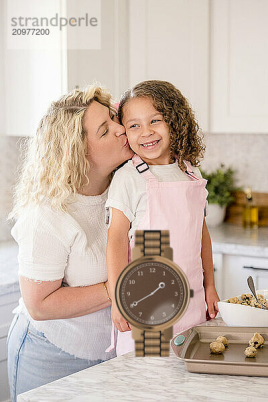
1:40
